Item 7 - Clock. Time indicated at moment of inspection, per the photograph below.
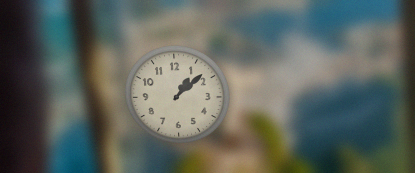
1:08
